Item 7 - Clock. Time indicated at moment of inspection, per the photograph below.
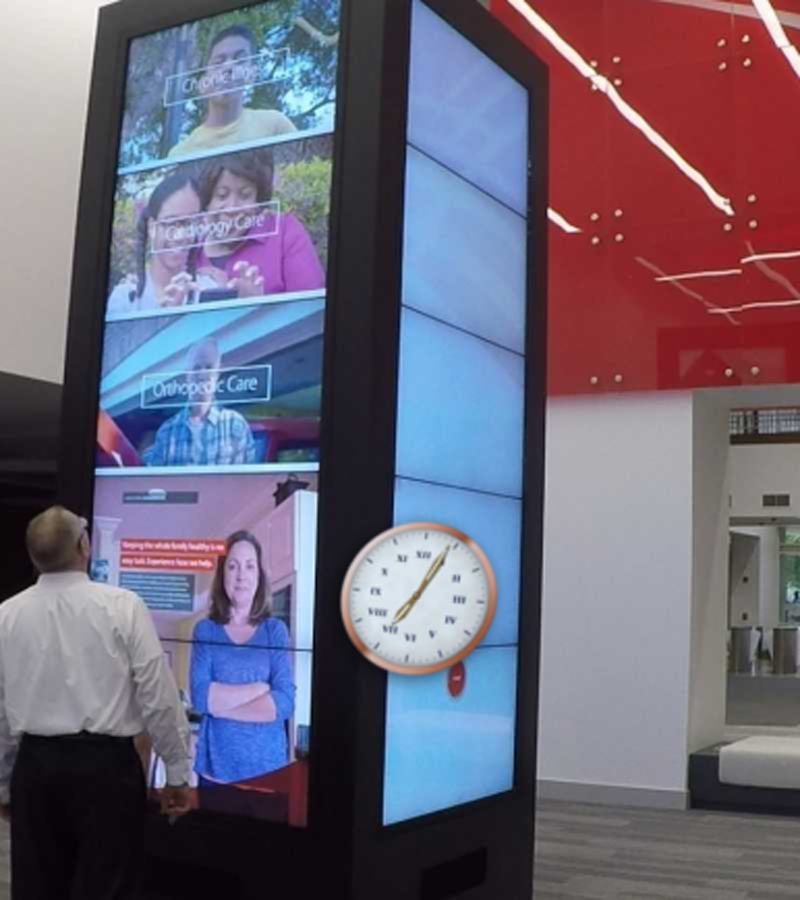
7:04
